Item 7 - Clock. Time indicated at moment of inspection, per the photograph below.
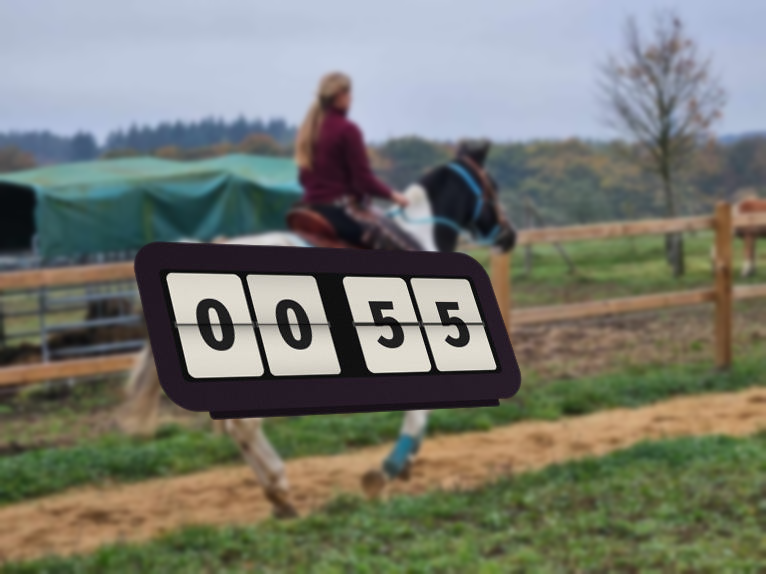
0:55
